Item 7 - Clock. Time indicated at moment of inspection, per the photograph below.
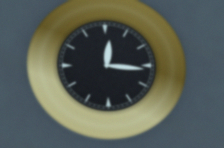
12:16
